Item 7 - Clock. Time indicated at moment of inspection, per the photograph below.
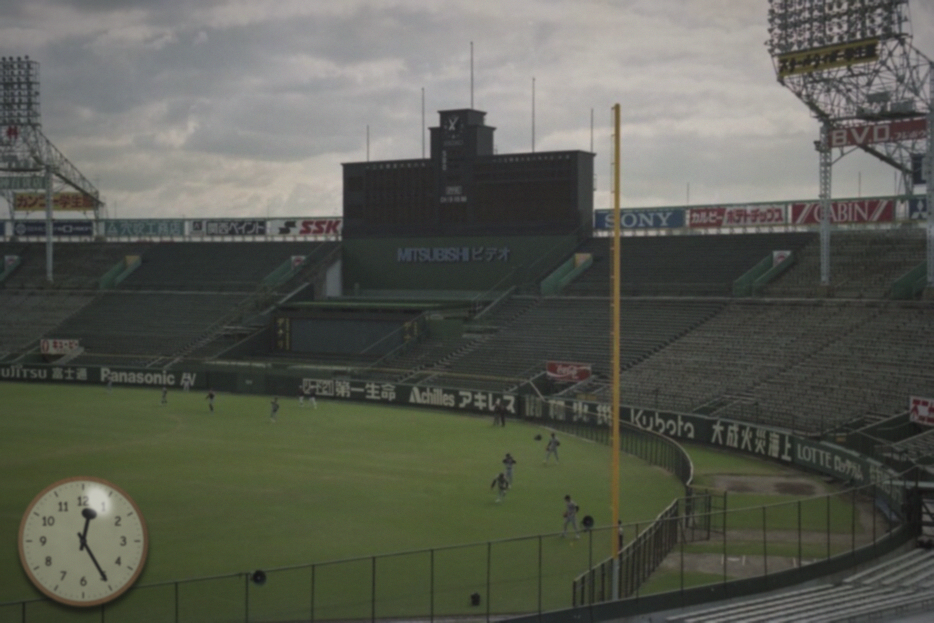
12:25
